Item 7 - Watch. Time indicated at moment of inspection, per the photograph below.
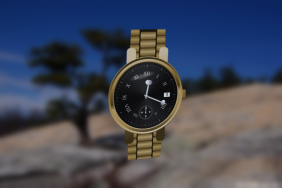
12:19
